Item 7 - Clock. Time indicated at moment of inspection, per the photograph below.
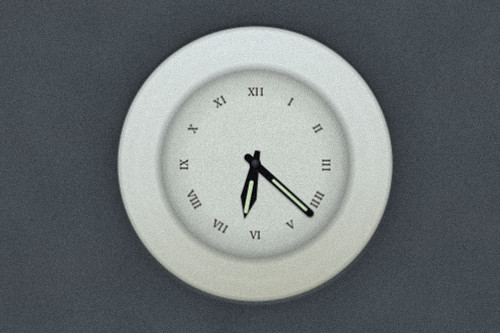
6:22
